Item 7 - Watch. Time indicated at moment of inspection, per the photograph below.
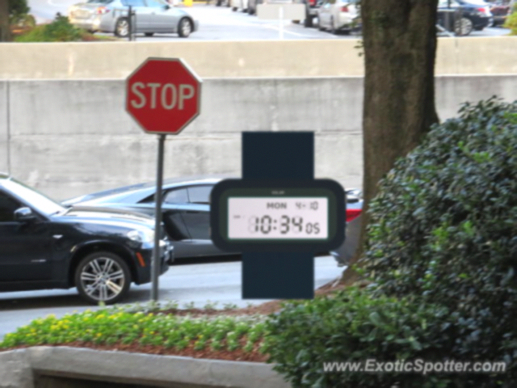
10:34:05
